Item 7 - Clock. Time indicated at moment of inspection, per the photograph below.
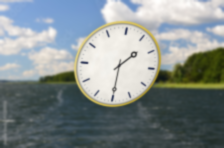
1:30
